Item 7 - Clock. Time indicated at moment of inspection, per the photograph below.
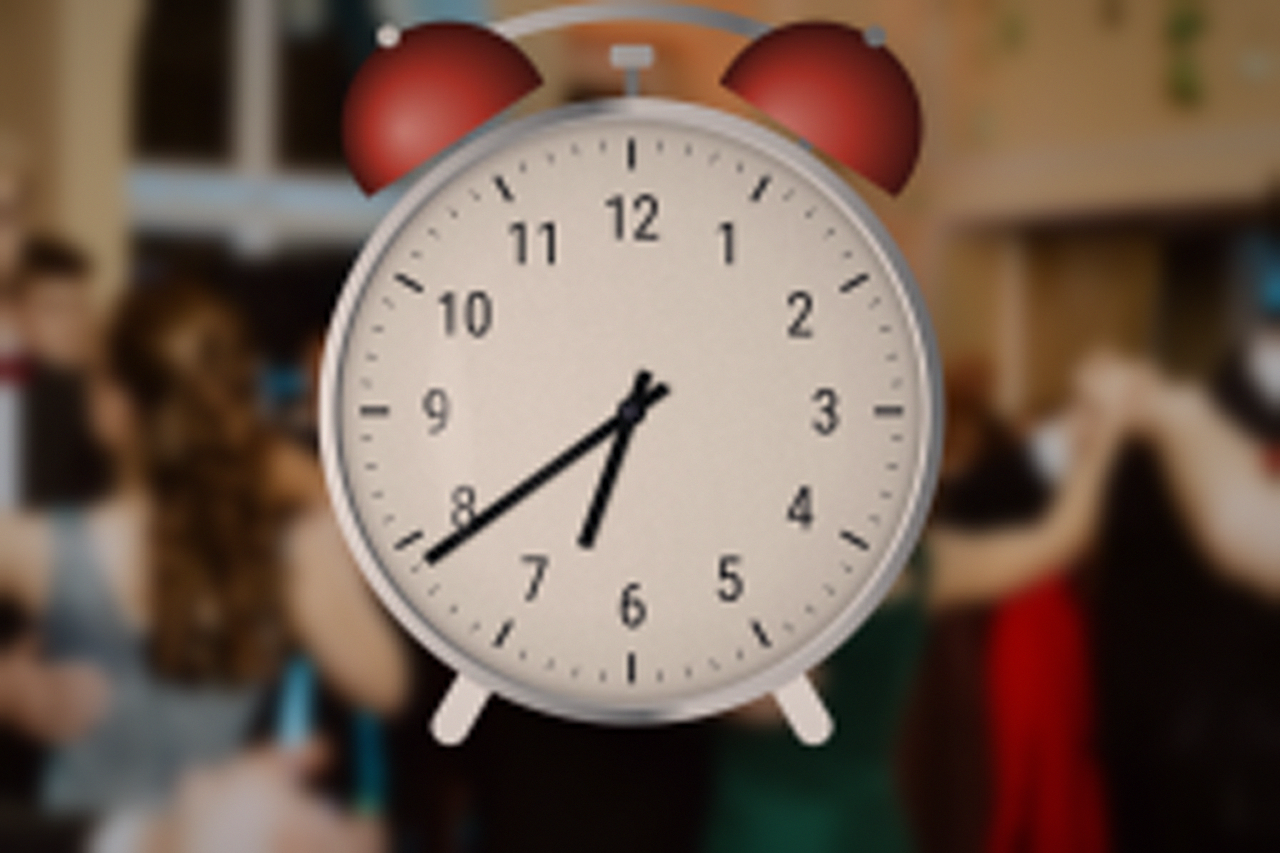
6:39
